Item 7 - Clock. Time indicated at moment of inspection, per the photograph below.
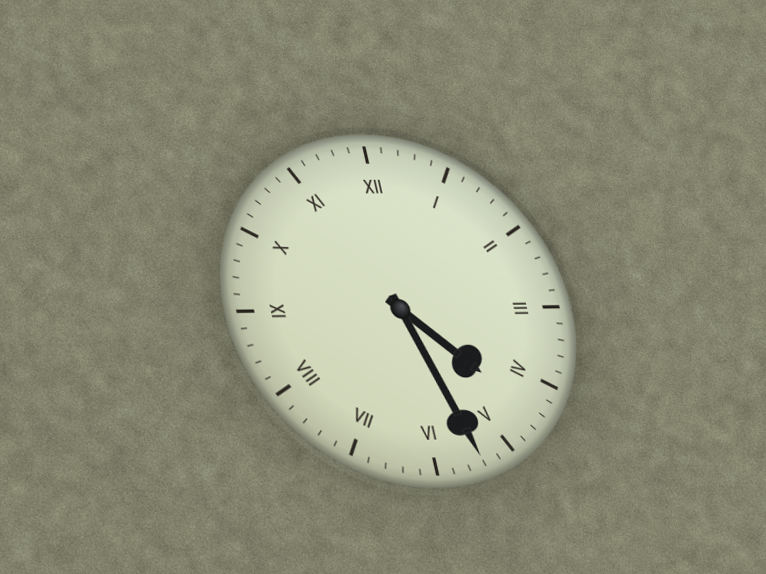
4:27
